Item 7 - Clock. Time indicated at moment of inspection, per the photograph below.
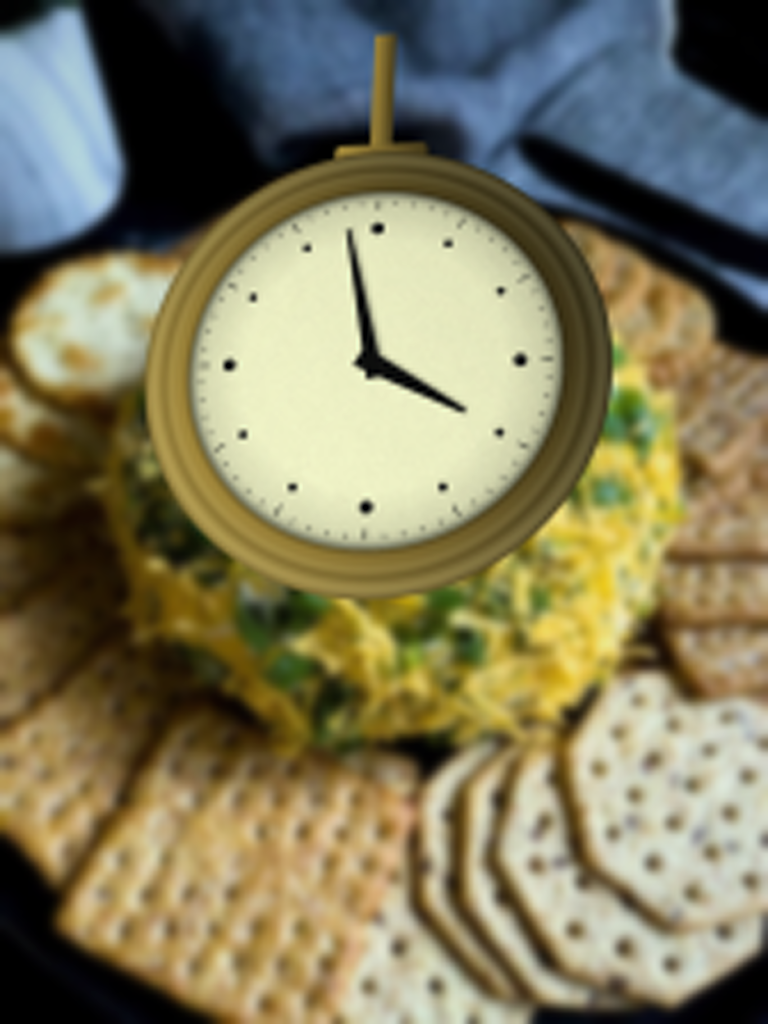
3:58
